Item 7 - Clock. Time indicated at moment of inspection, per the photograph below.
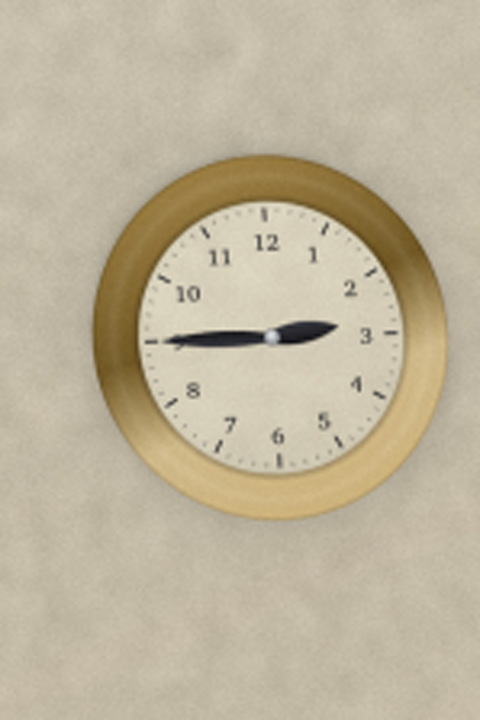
2:45
